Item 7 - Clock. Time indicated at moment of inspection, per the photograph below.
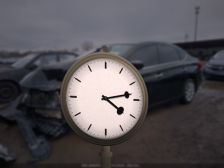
4:13
